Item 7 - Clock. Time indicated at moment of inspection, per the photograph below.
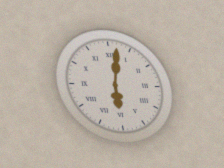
6:02
